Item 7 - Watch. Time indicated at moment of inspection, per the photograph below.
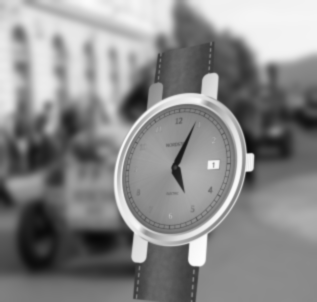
5:04
